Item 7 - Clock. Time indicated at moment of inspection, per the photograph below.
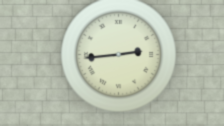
2:44
